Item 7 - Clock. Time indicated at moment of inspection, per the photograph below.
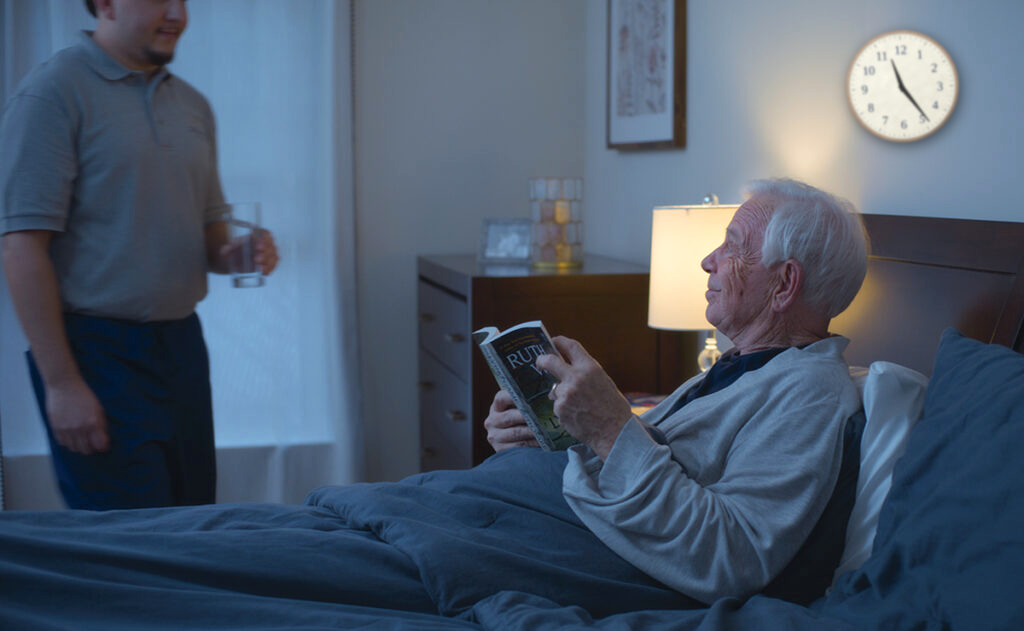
11:24
